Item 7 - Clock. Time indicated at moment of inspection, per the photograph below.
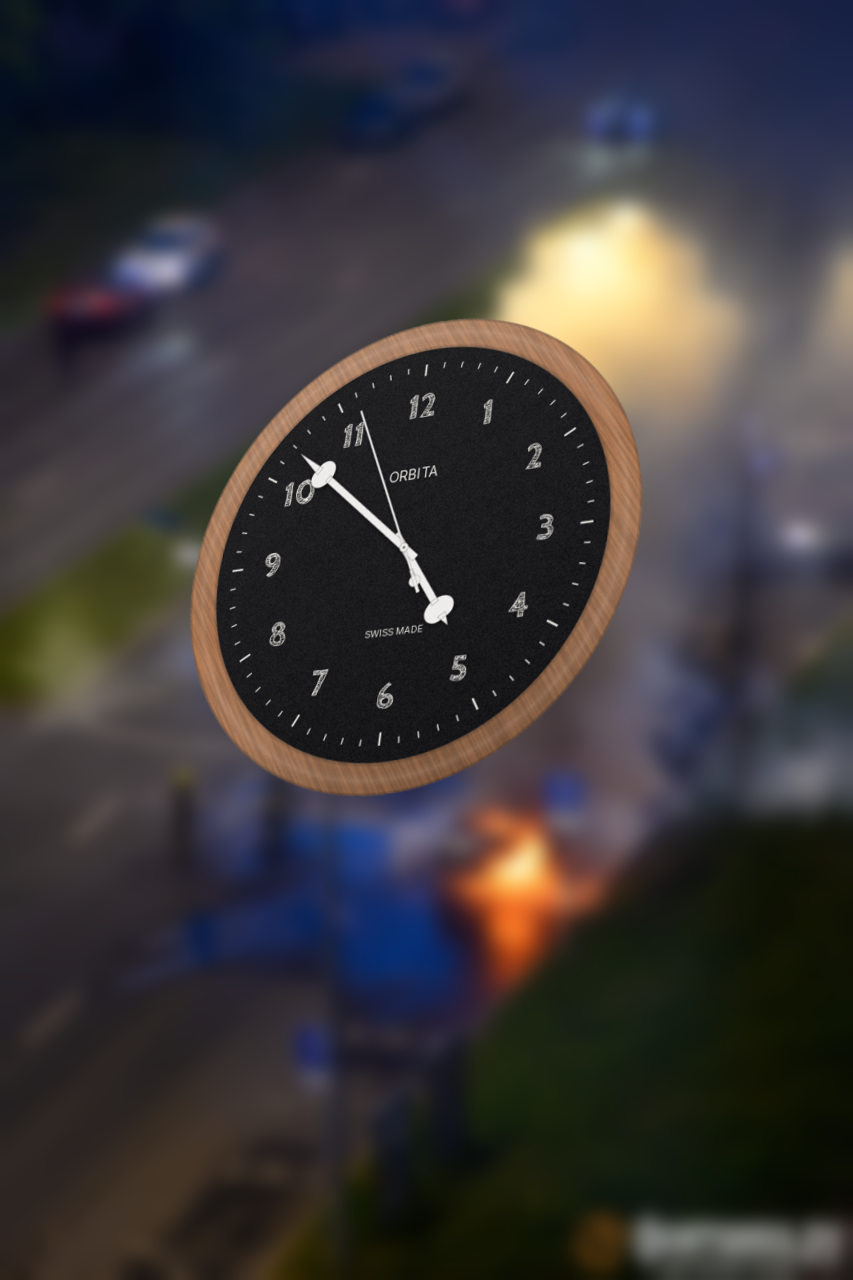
4:51:56
